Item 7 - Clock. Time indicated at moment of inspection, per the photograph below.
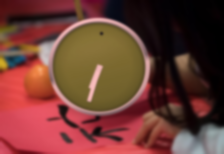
6:32
